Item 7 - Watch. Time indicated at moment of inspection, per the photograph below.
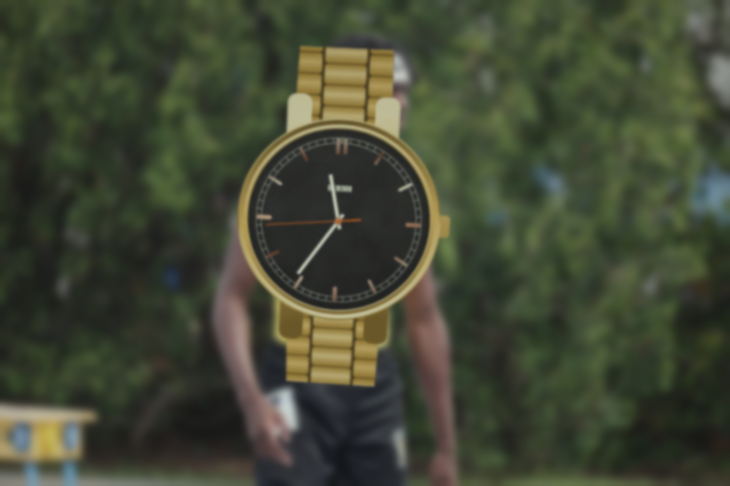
11:35:44
